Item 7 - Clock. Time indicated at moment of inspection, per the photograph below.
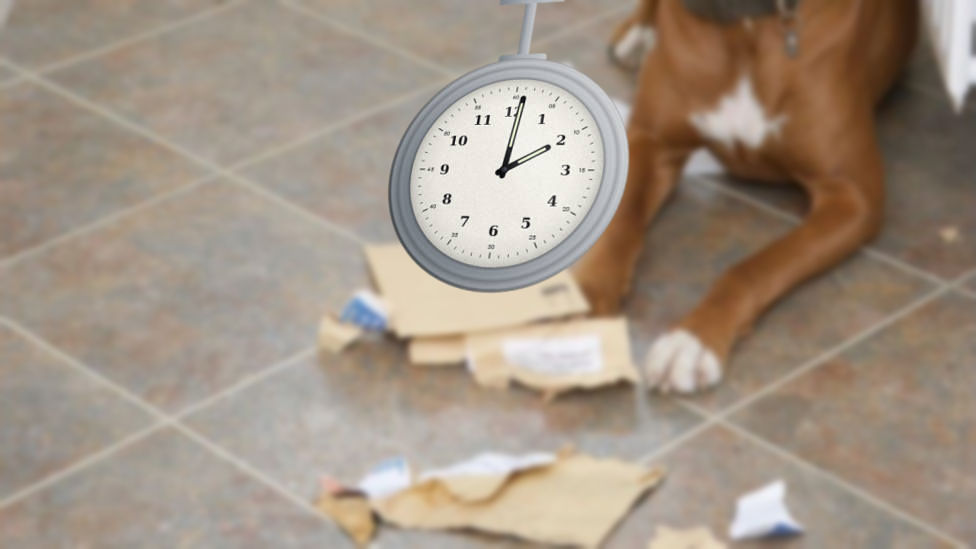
2:01
